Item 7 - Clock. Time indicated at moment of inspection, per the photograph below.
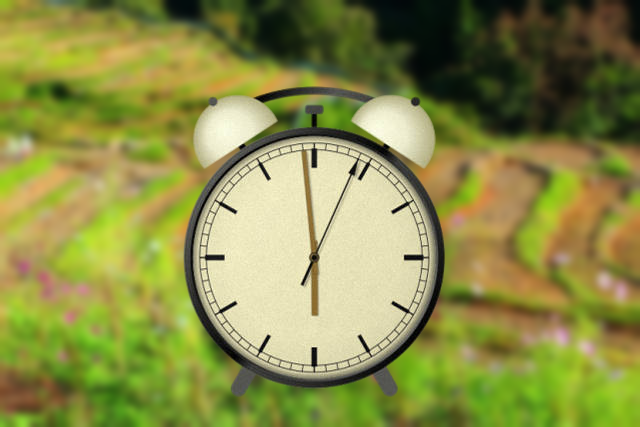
5:59:04
